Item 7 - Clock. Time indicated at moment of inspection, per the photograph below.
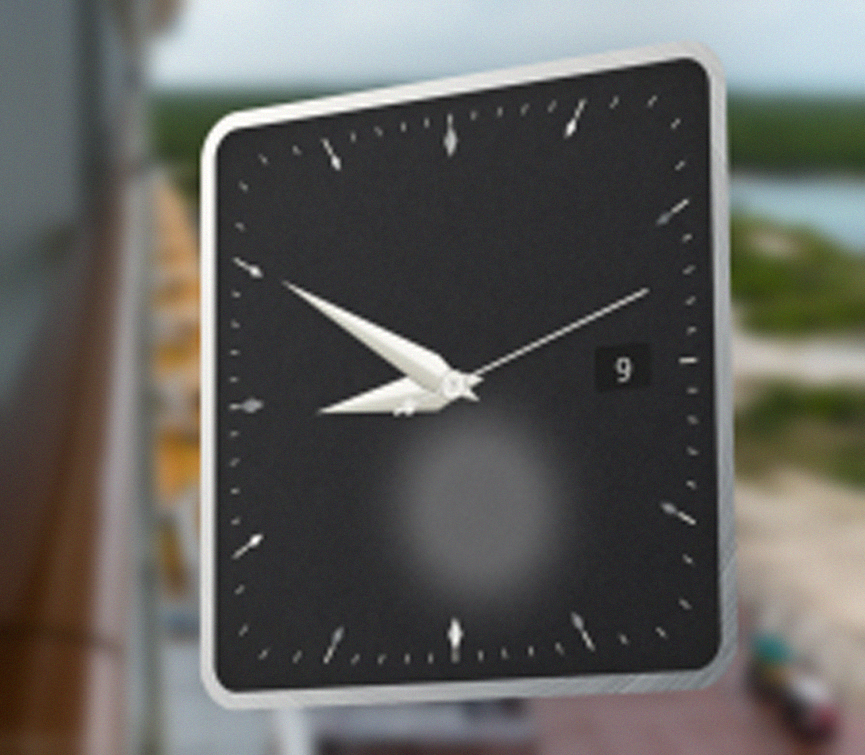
8:50:12
